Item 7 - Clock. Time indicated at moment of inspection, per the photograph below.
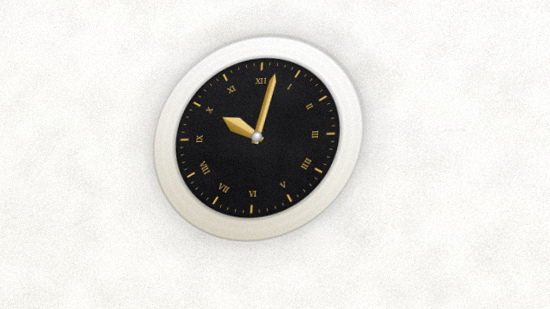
10:02
